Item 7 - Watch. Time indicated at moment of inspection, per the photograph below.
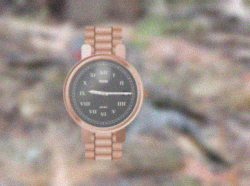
9:15
